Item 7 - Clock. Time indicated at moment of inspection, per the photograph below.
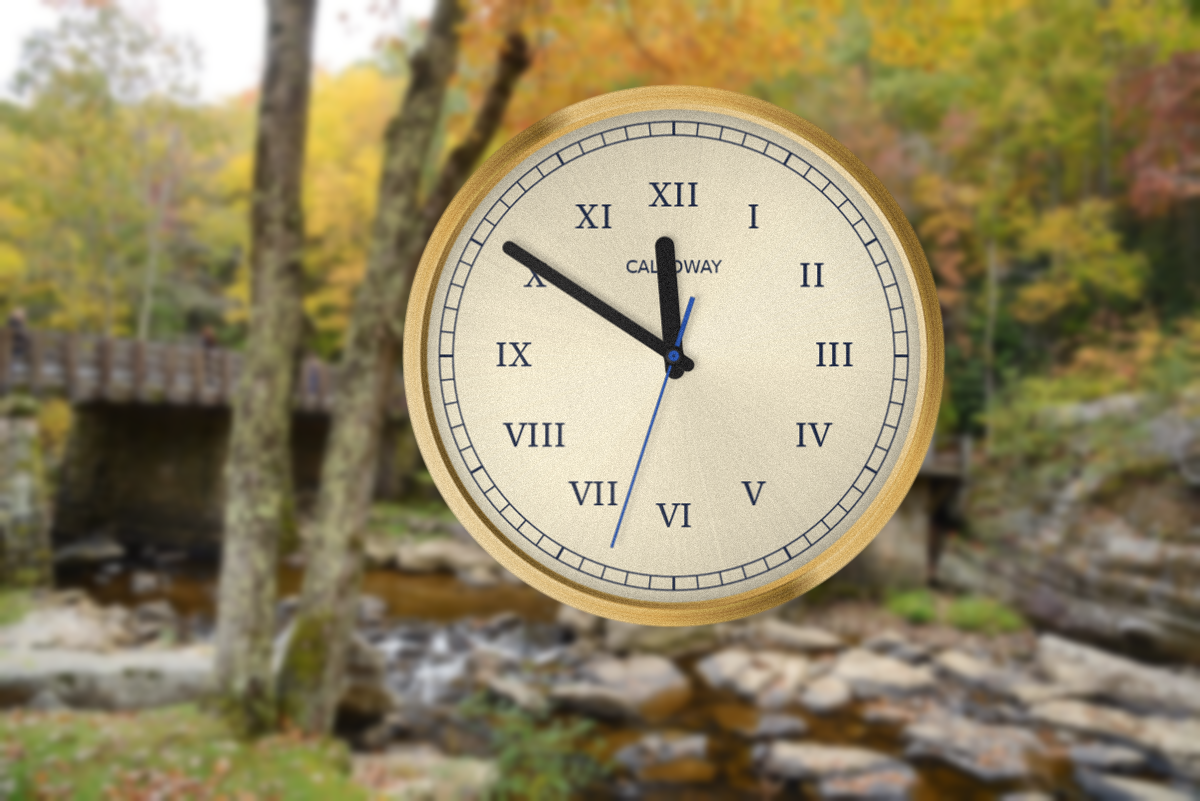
11:50:33
